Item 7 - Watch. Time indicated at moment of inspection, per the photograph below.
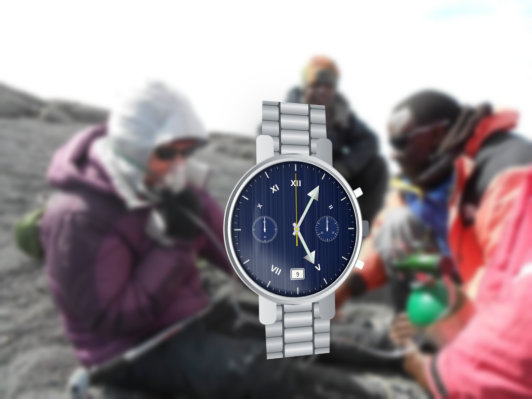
5:05
